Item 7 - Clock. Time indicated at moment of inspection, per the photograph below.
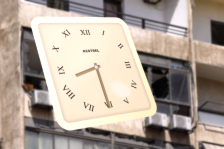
8:30
